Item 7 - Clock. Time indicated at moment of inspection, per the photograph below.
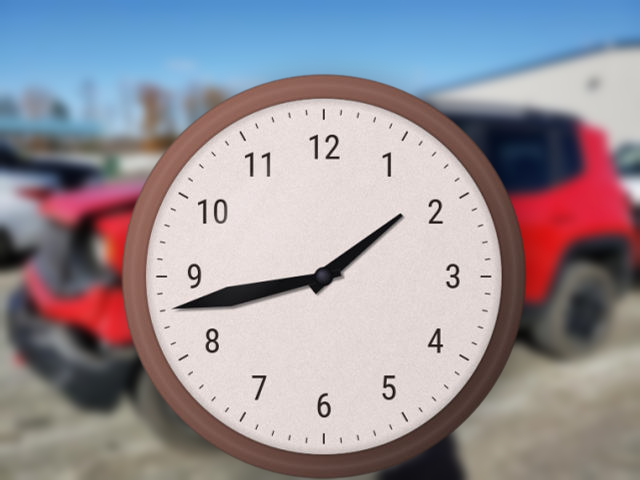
1:43
